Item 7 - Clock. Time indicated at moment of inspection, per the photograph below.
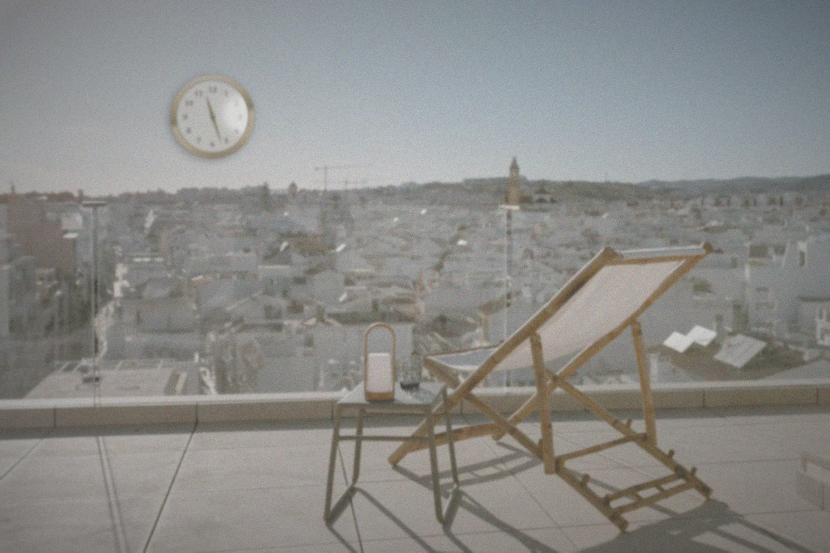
11:27
